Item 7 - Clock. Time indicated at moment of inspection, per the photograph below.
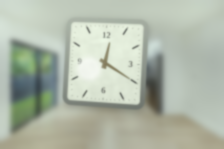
12:20
